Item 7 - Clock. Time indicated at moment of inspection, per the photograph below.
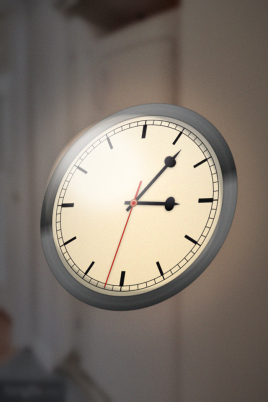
3:06:32
